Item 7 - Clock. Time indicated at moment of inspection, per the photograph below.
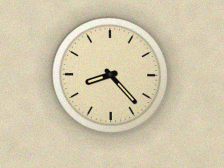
8:23
